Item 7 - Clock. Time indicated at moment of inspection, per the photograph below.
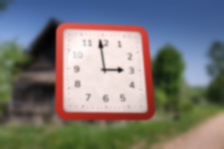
2:59
